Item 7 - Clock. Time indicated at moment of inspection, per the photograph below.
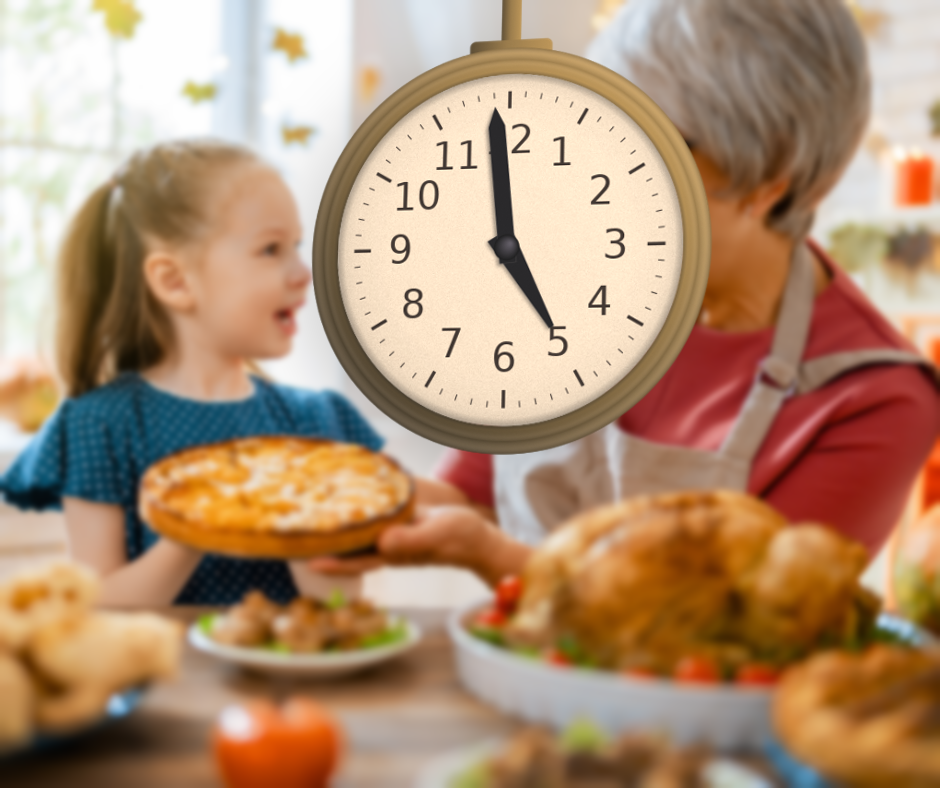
4:59
